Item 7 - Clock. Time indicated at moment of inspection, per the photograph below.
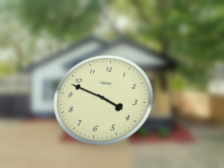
3:48
